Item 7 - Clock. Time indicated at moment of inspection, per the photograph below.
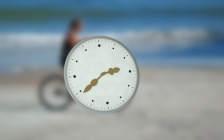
2:39
